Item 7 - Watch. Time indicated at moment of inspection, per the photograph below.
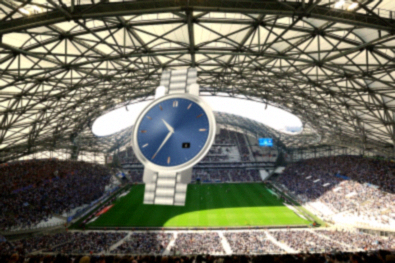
10:35
